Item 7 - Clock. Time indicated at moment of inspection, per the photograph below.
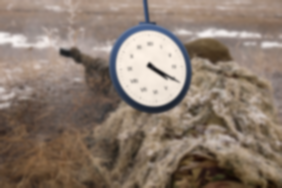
4:20
